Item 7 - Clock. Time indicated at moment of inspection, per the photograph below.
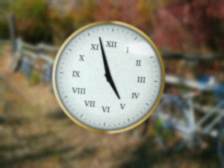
4:57
